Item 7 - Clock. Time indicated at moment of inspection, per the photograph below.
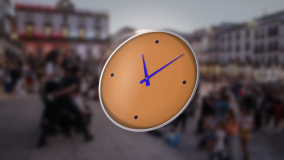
11:08
